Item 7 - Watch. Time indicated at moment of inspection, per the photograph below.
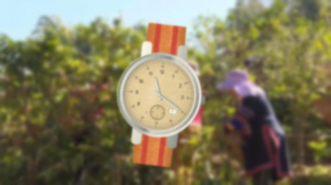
11:20
